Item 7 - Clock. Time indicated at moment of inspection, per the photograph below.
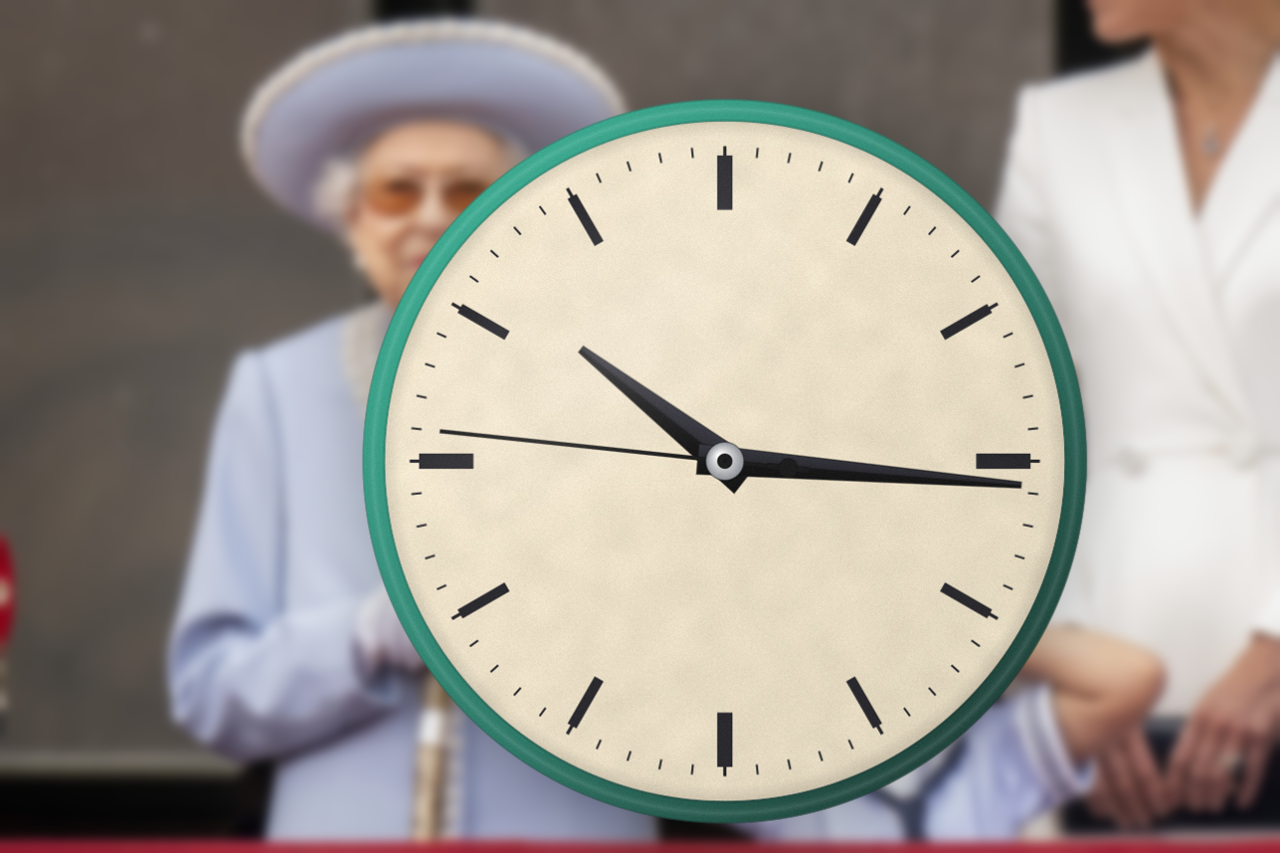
10:15:46
